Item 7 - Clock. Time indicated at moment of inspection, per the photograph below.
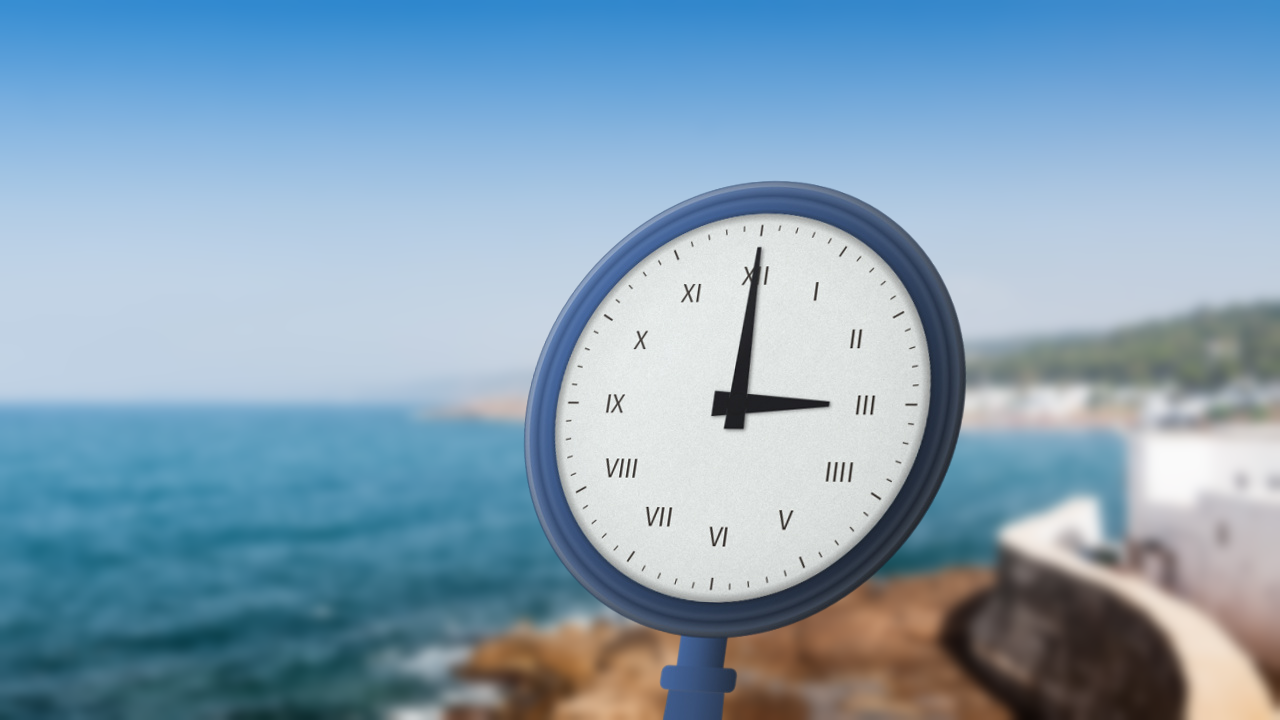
3:00
